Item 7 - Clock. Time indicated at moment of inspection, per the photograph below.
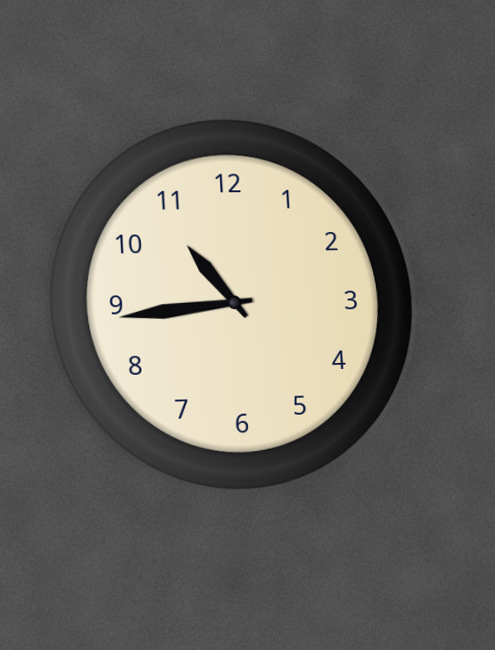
10:44
